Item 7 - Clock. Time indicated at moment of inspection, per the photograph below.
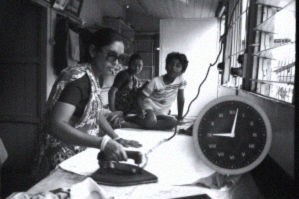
9:02
